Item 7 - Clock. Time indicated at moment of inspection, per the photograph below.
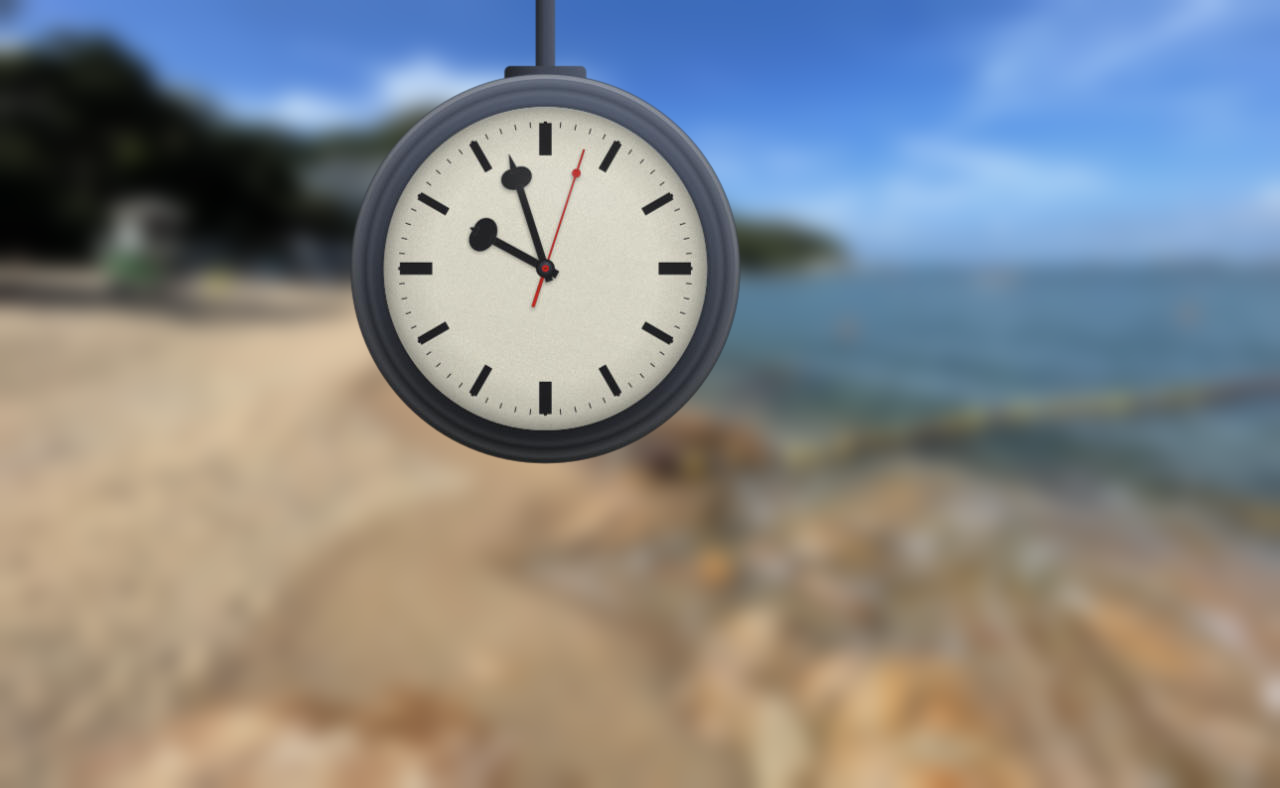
9:57:03
